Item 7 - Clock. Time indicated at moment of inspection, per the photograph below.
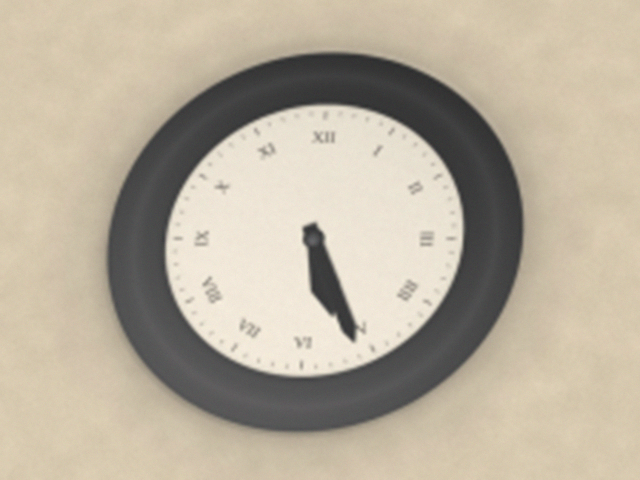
5:26
